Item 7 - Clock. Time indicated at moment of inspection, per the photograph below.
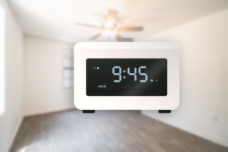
9:45
